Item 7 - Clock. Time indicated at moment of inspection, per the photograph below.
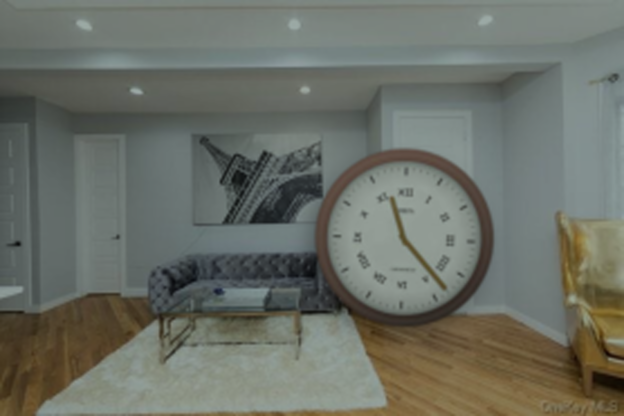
11:23
